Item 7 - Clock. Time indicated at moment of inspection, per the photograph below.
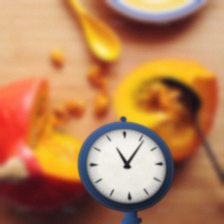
11:06
